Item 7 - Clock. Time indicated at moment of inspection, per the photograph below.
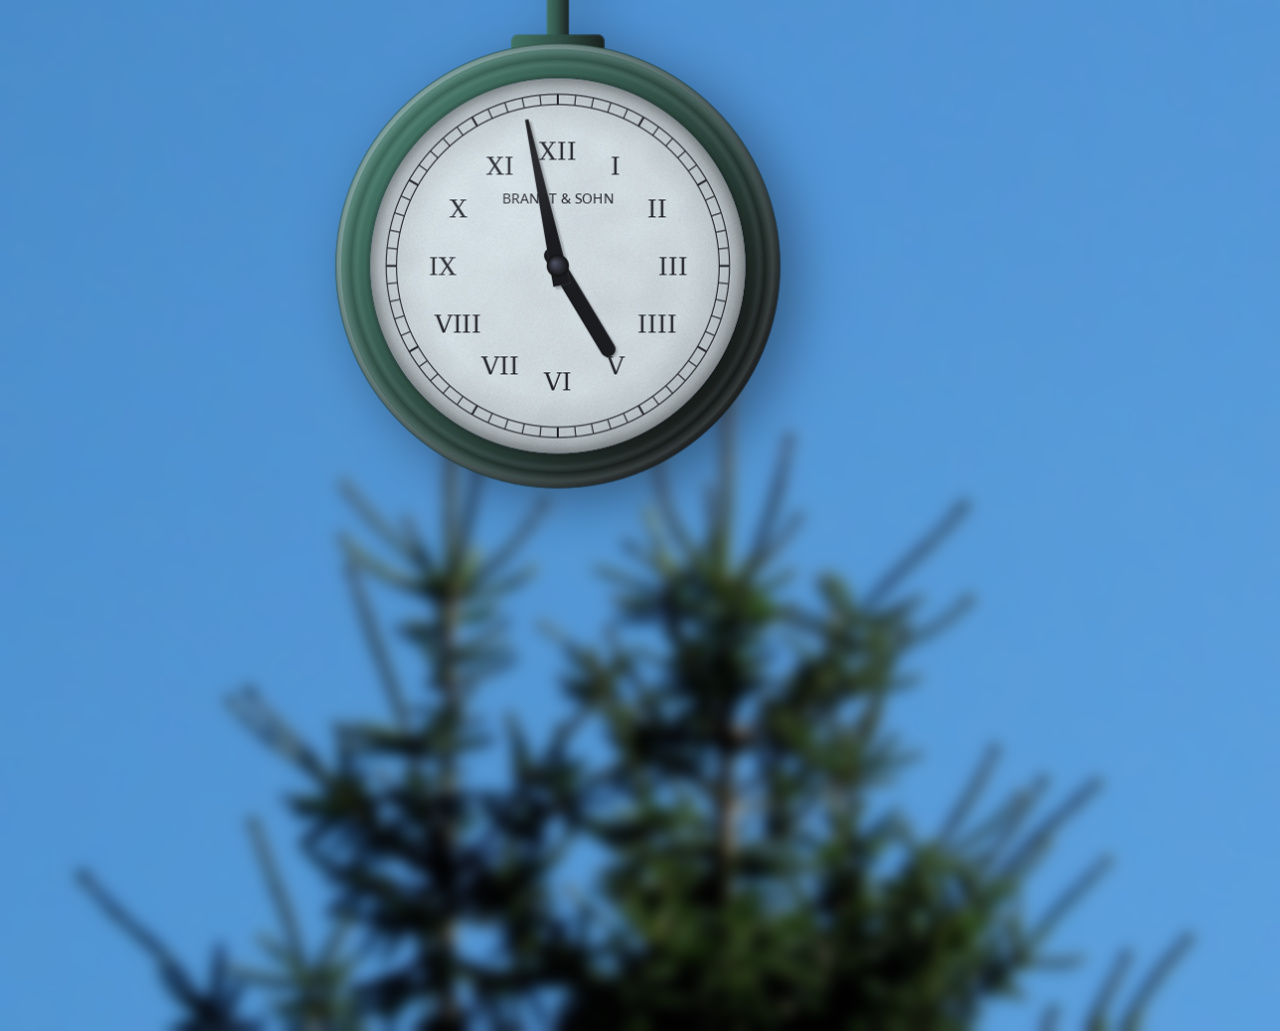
4:58
